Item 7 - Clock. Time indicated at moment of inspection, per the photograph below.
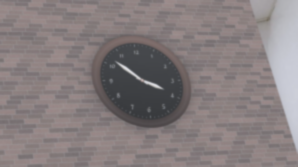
3:52
